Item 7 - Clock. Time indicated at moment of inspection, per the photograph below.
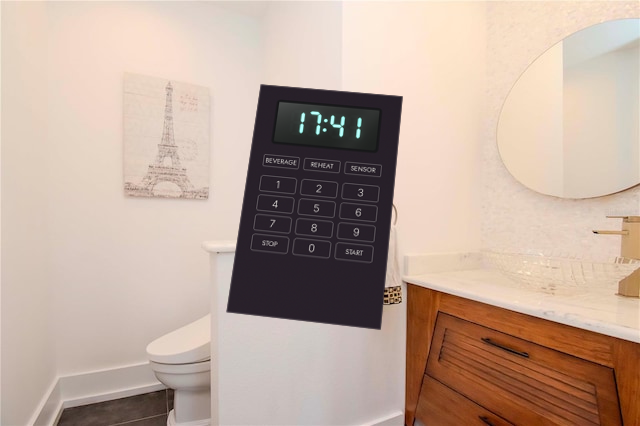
17:41
